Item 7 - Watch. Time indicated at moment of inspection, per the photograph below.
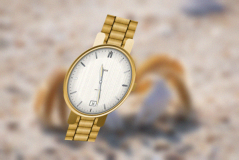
11:28
